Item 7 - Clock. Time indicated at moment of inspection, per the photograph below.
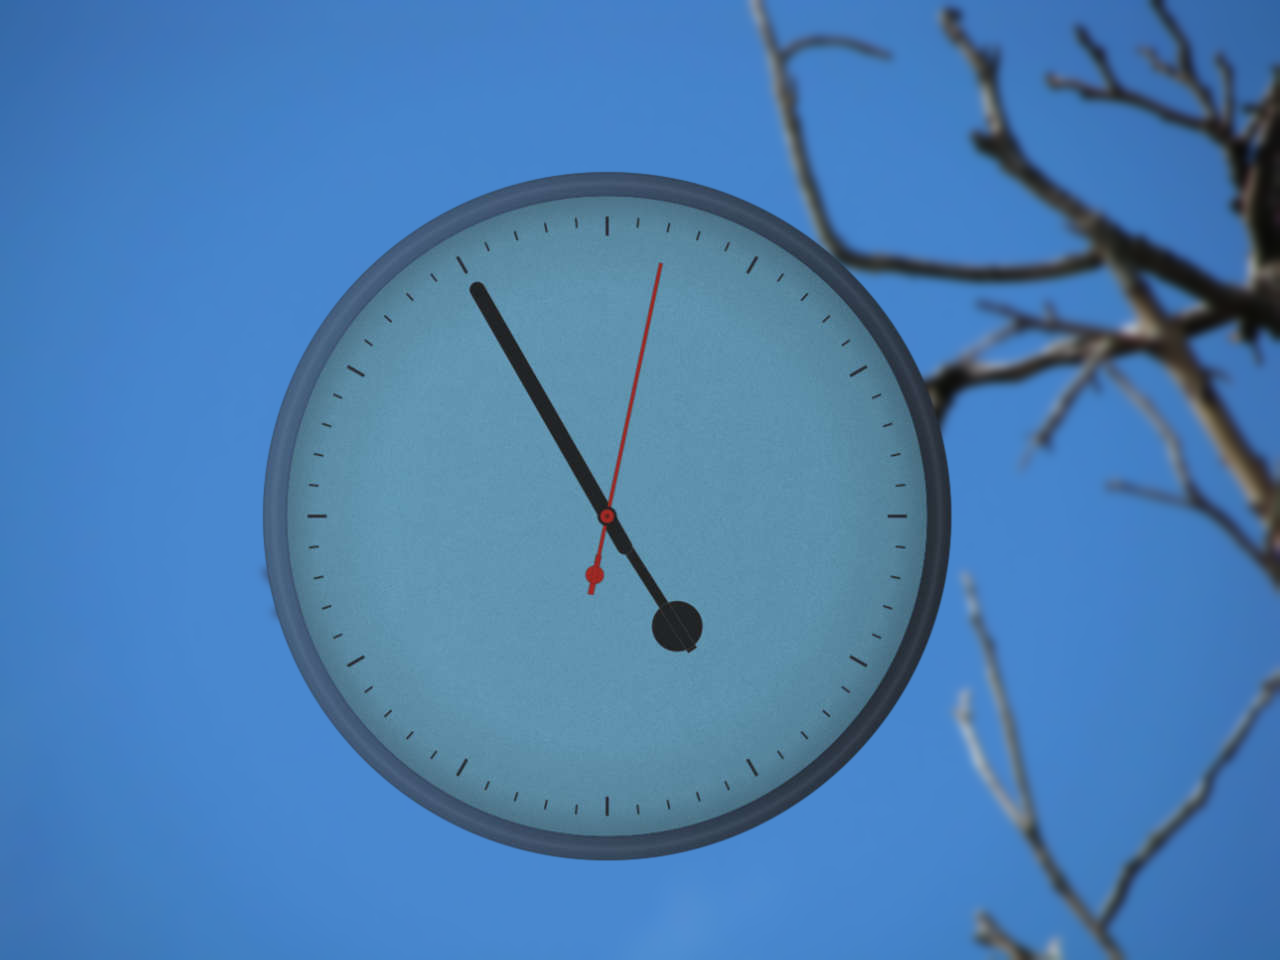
4:55:02
